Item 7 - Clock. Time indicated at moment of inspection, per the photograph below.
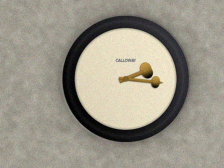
2:16
